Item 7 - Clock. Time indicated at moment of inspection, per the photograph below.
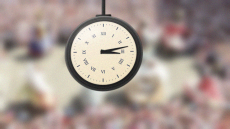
3:13
